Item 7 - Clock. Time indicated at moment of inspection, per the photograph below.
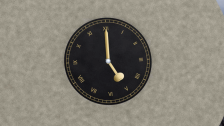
5:00
